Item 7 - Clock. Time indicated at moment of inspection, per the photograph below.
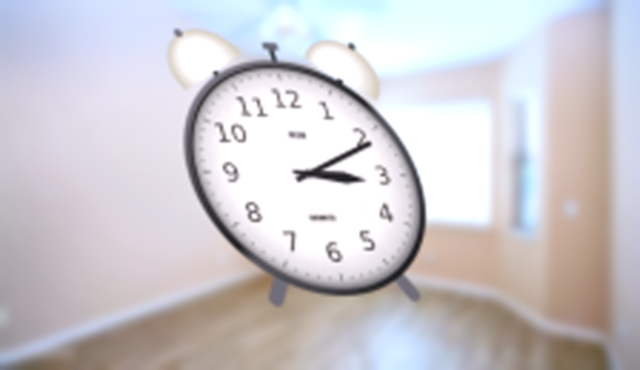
3:11
